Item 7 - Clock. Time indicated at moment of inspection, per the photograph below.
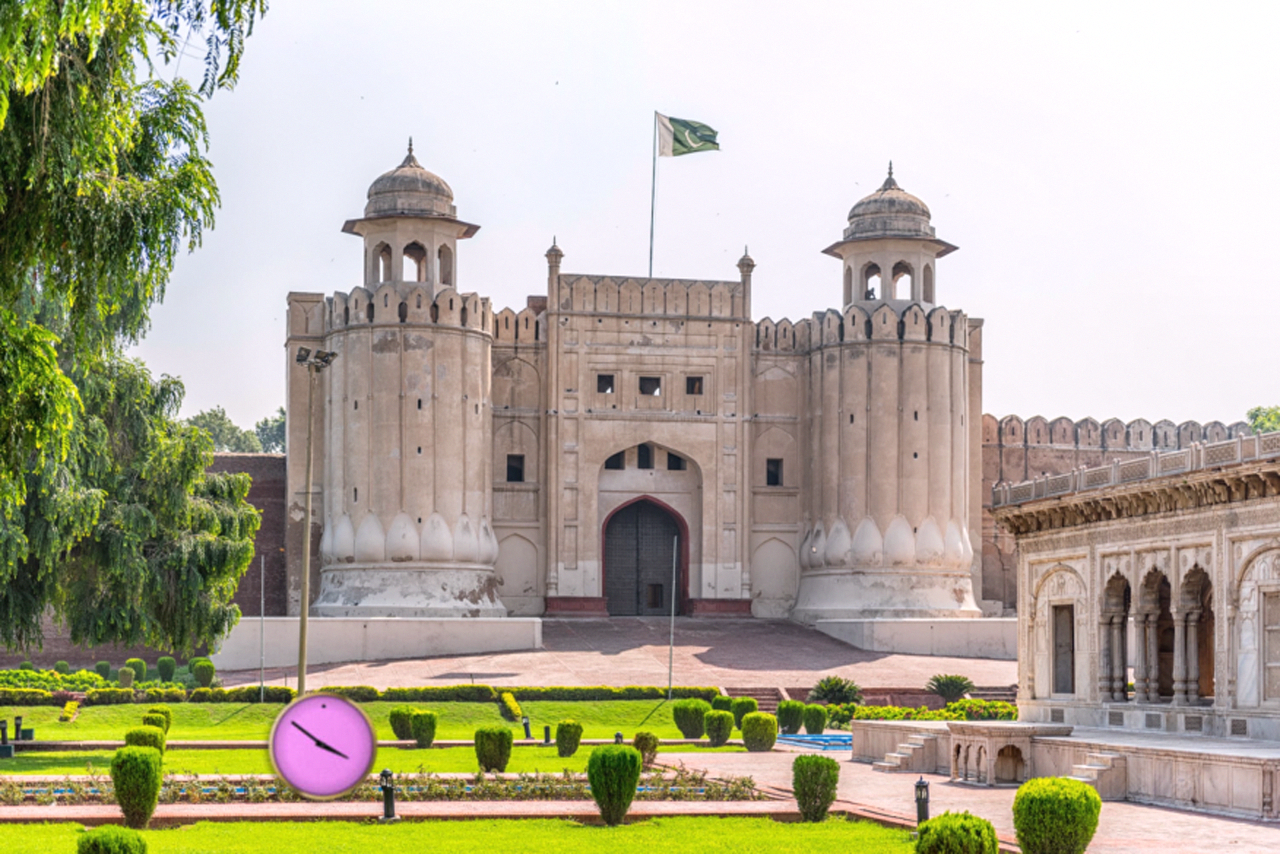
3:51
